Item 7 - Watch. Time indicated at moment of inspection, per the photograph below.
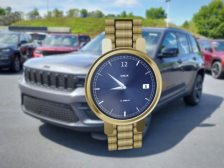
8:52
